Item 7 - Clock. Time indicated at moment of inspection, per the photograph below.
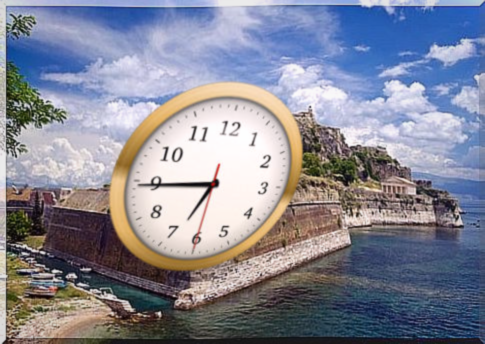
6:44:30
